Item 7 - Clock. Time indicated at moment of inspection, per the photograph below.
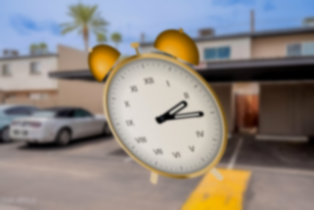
2:15
